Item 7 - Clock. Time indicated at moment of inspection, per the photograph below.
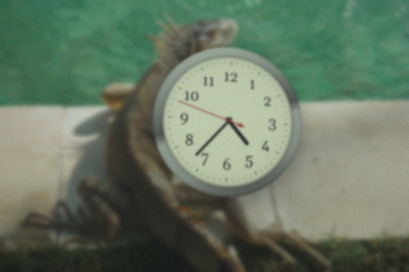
4:36:48
